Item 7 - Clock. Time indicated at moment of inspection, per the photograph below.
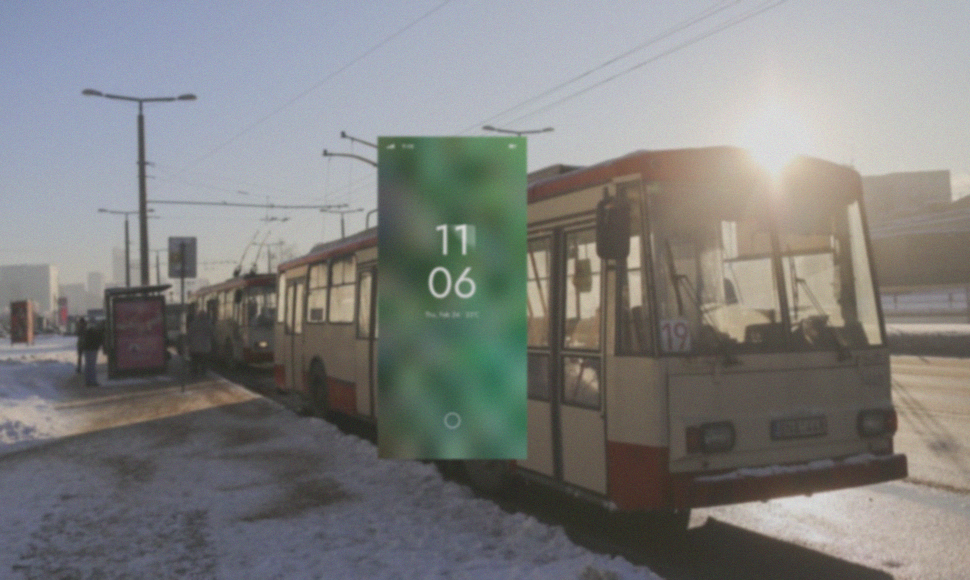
11:06
